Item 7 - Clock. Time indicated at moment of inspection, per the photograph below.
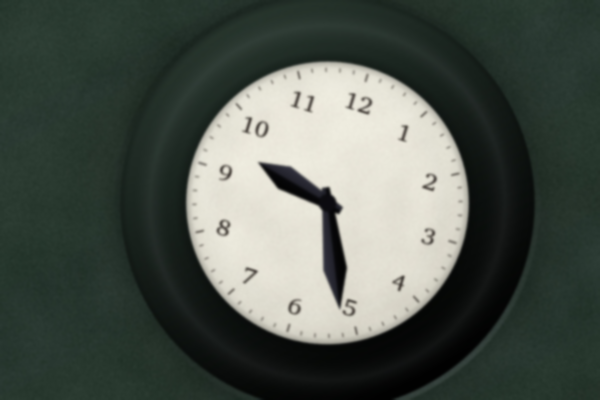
9:26
